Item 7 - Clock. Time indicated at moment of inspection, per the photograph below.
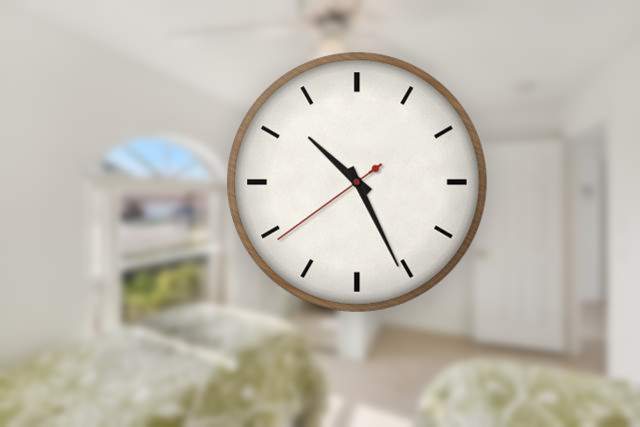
10:25:39
